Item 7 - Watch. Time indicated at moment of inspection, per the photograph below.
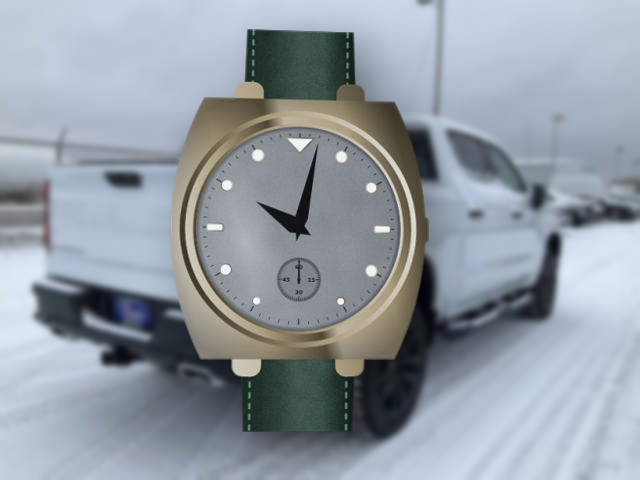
10:02
